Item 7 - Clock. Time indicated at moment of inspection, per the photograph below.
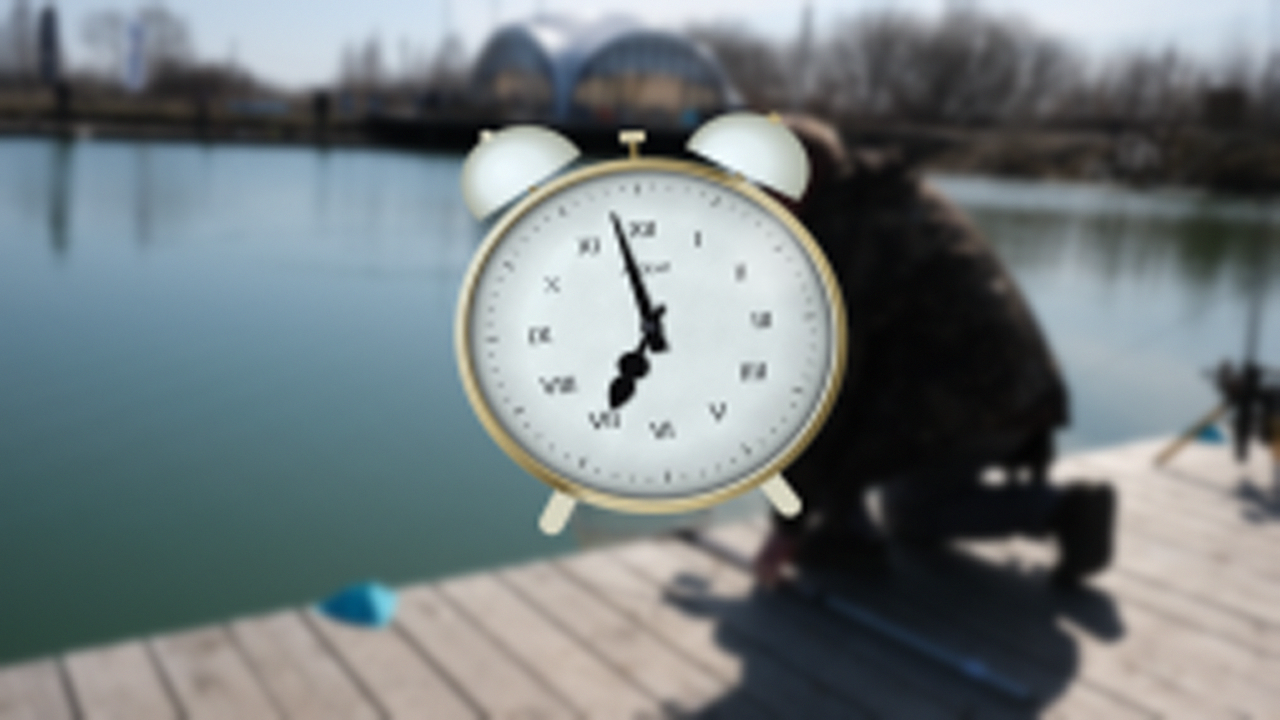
6:58
